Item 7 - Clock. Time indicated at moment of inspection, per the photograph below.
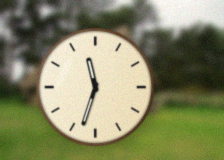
11:33
